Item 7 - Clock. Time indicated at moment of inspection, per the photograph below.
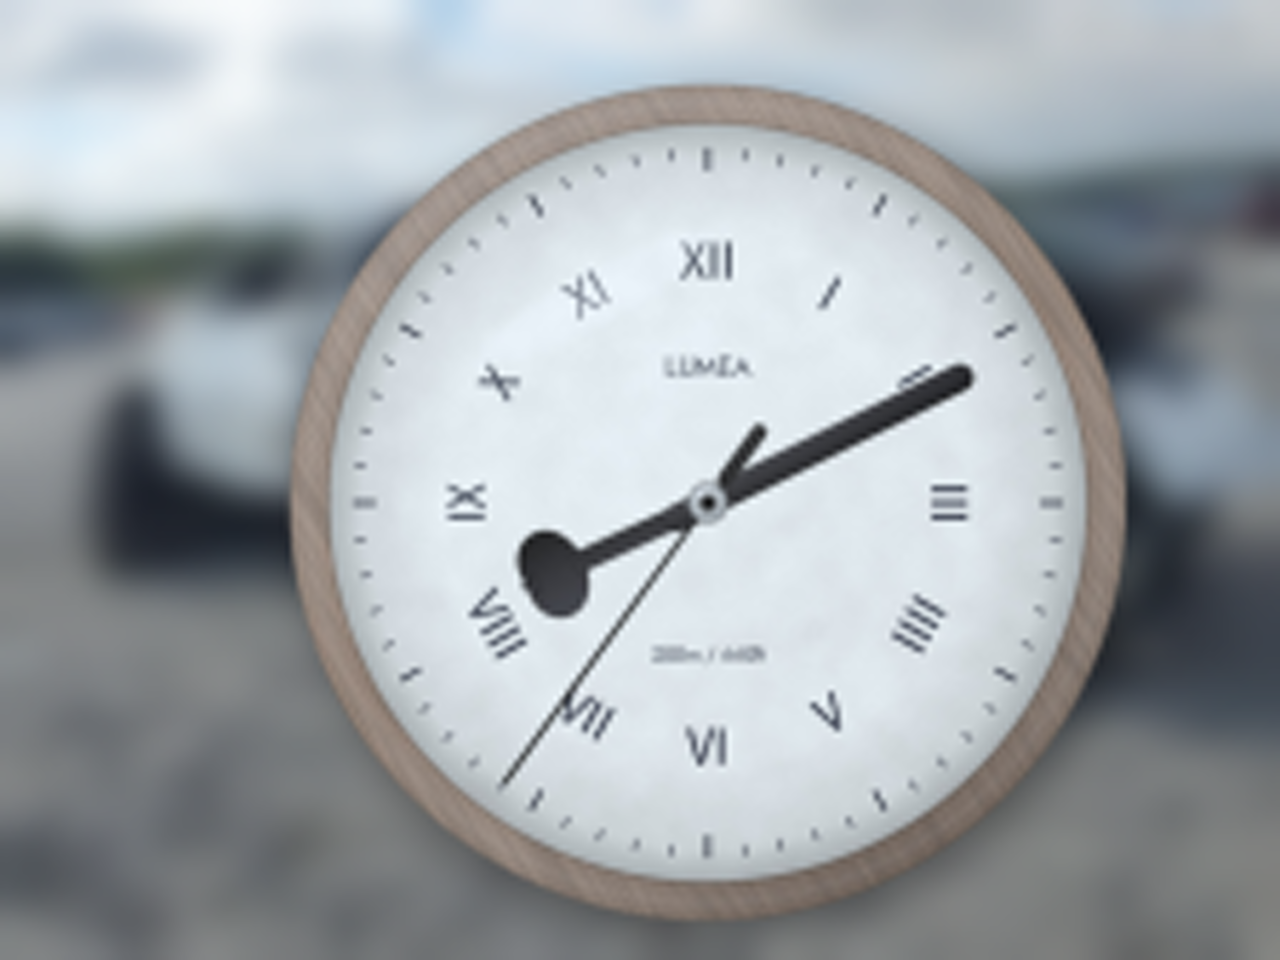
8:10:36
